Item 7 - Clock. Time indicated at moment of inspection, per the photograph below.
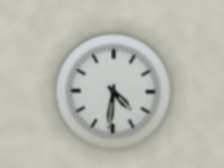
4:31
